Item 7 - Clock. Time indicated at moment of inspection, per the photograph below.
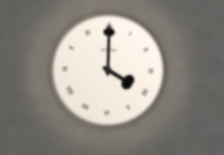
4:00
